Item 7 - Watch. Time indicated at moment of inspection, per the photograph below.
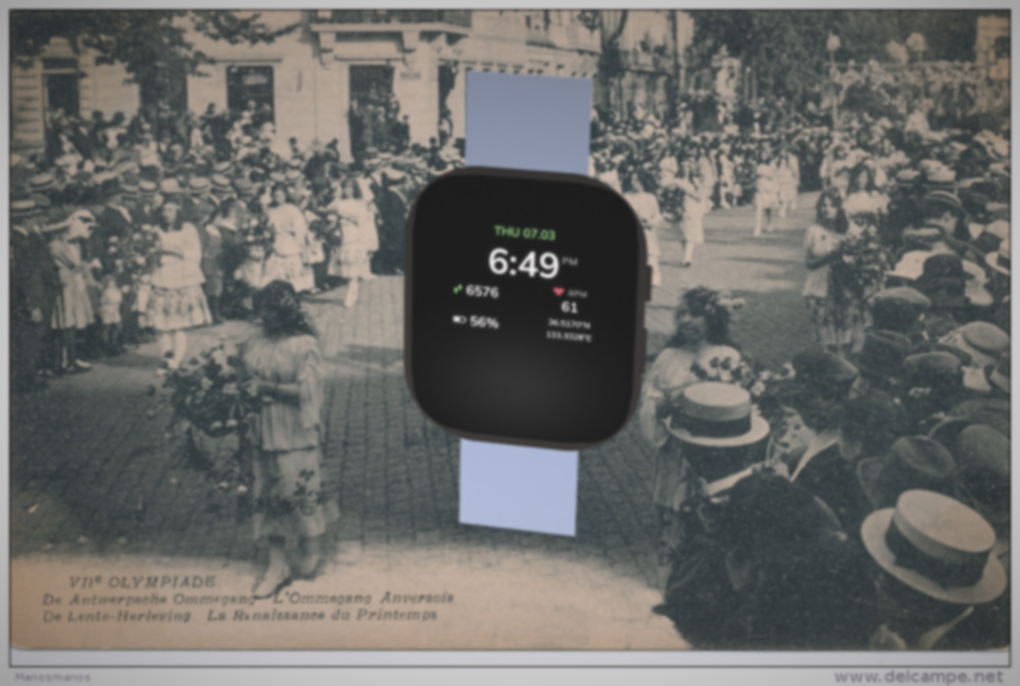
6:49
